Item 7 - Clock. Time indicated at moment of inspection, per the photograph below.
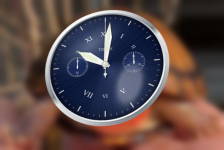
10:01
